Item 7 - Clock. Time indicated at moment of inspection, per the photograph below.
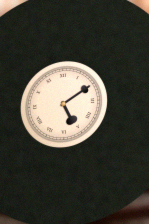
5:10
